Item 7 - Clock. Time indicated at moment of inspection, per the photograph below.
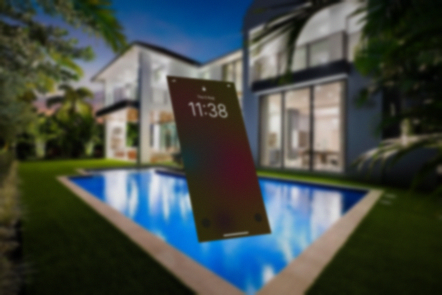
11:38
